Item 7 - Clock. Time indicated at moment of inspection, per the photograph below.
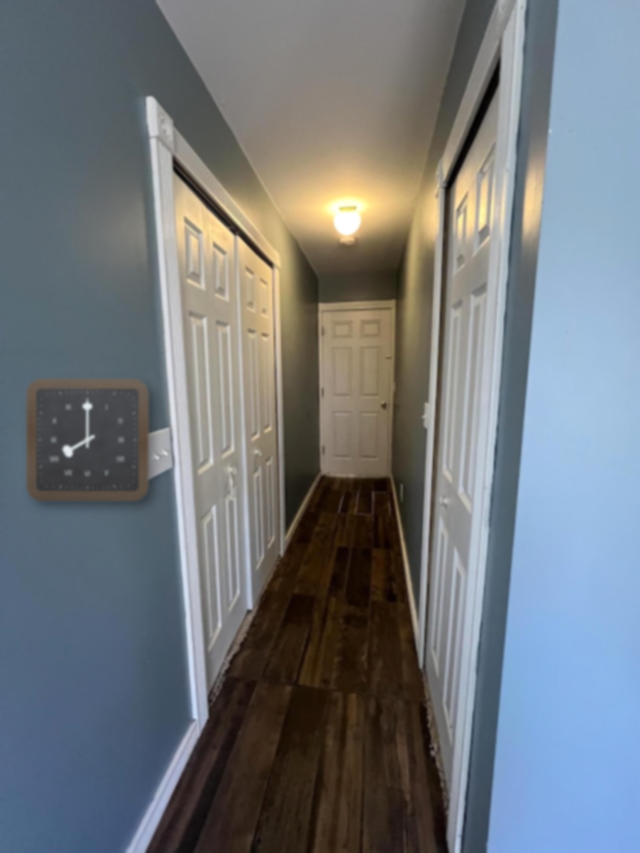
8:00
